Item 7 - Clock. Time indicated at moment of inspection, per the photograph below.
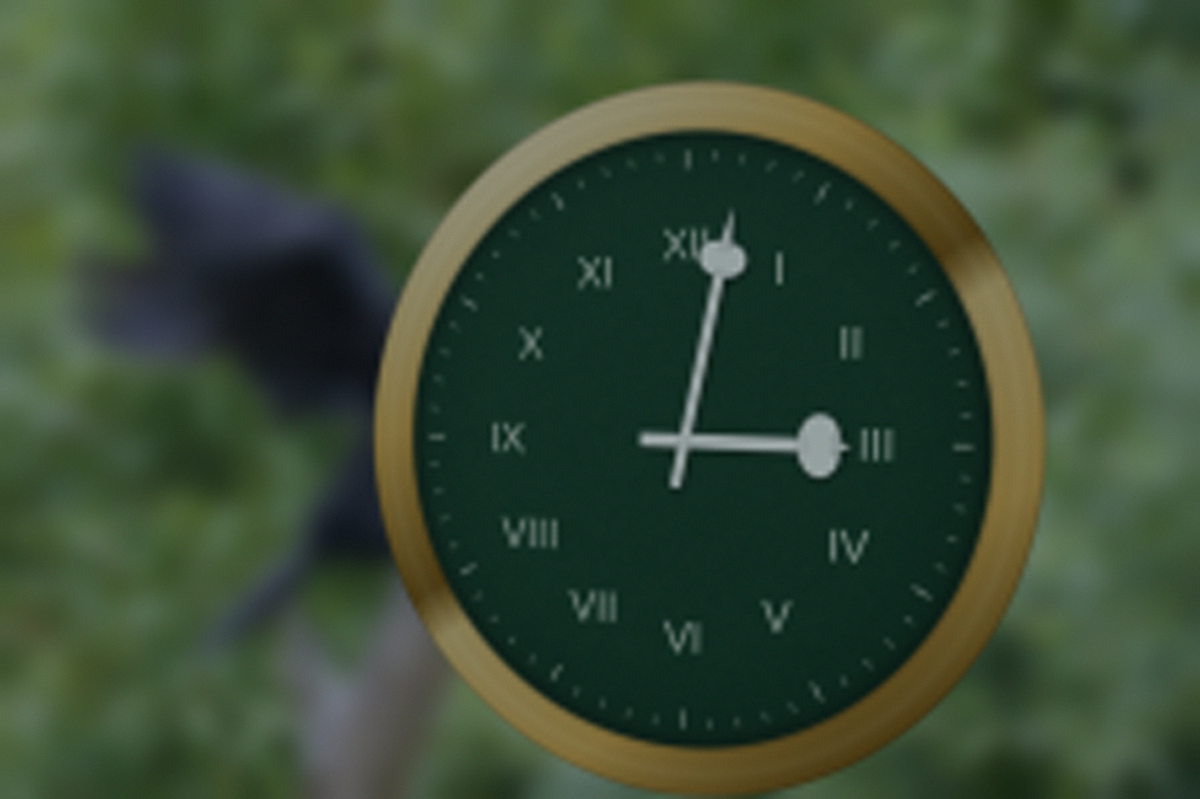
3:02
